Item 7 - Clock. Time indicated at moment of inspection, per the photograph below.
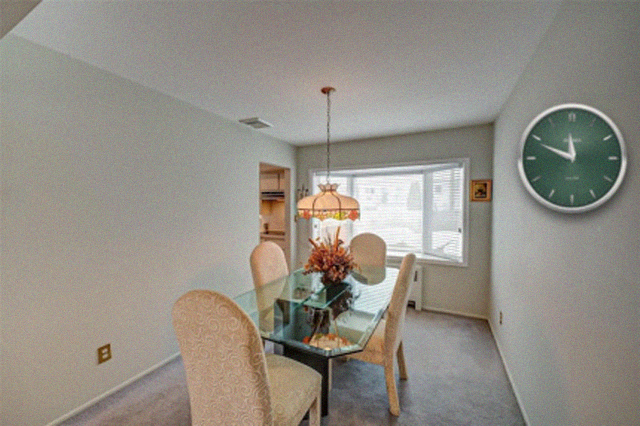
11:49
